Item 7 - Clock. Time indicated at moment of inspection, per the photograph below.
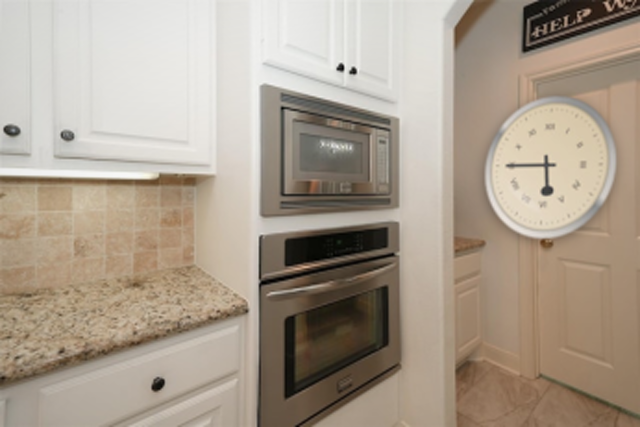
5:45
